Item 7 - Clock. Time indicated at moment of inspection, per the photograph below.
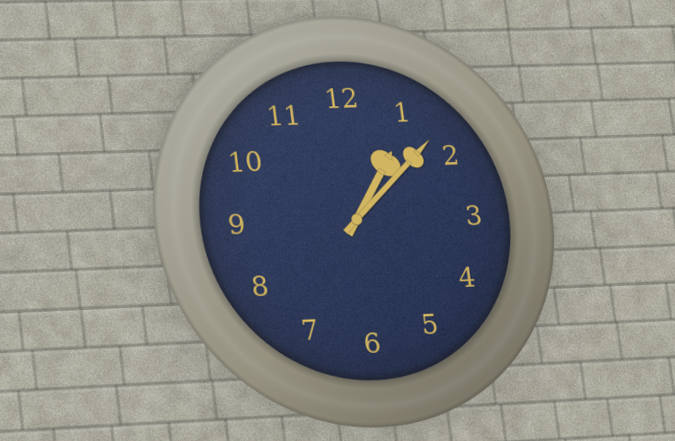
1:08
